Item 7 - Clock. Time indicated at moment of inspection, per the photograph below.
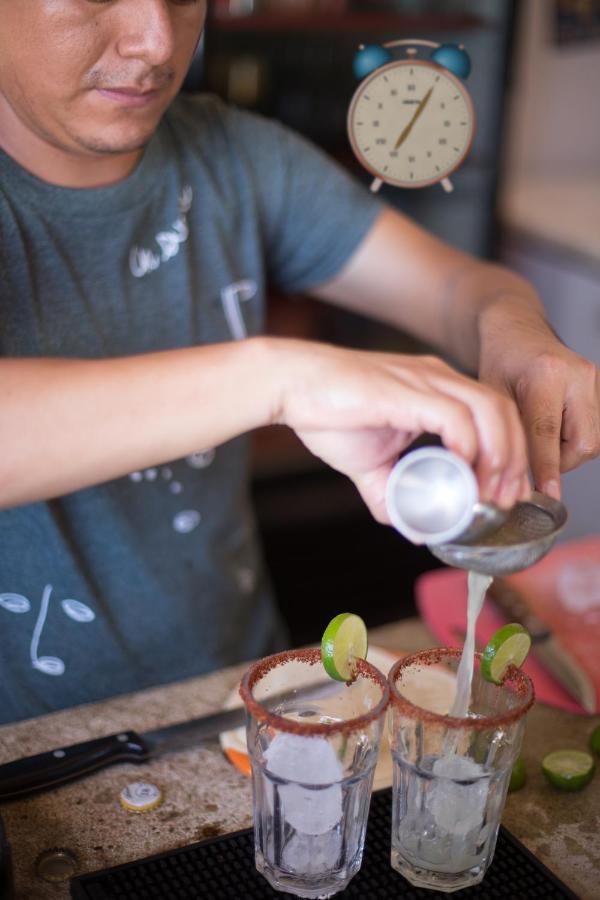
7:05
